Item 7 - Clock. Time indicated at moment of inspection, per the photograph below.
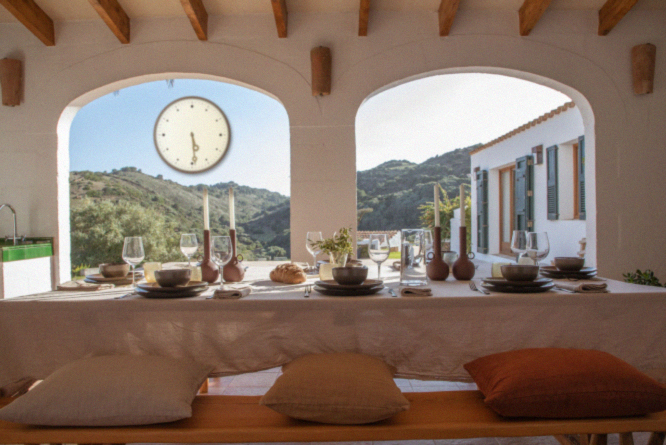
5:29
